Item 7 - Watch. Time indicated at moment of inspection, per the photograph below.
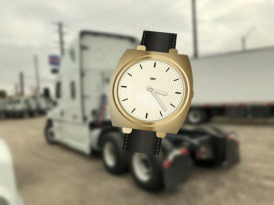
3:23
